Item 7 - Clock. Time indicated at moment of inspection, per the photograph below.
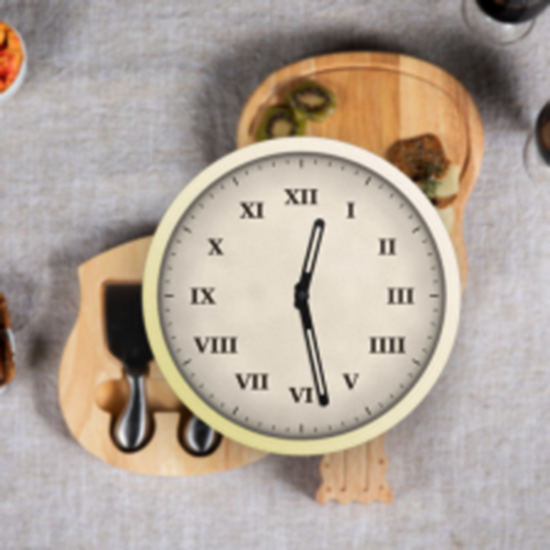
12:28
